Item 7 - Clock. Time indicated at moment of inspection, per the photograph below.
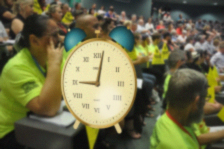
9:02
